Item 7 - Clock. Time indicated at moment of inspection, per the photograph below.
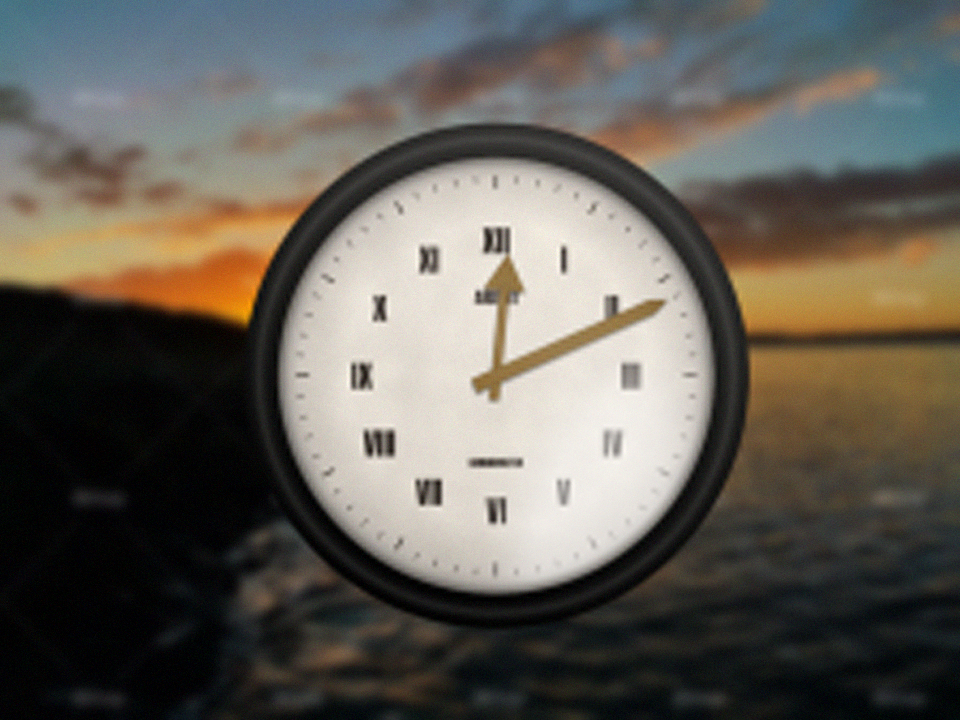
12:11
